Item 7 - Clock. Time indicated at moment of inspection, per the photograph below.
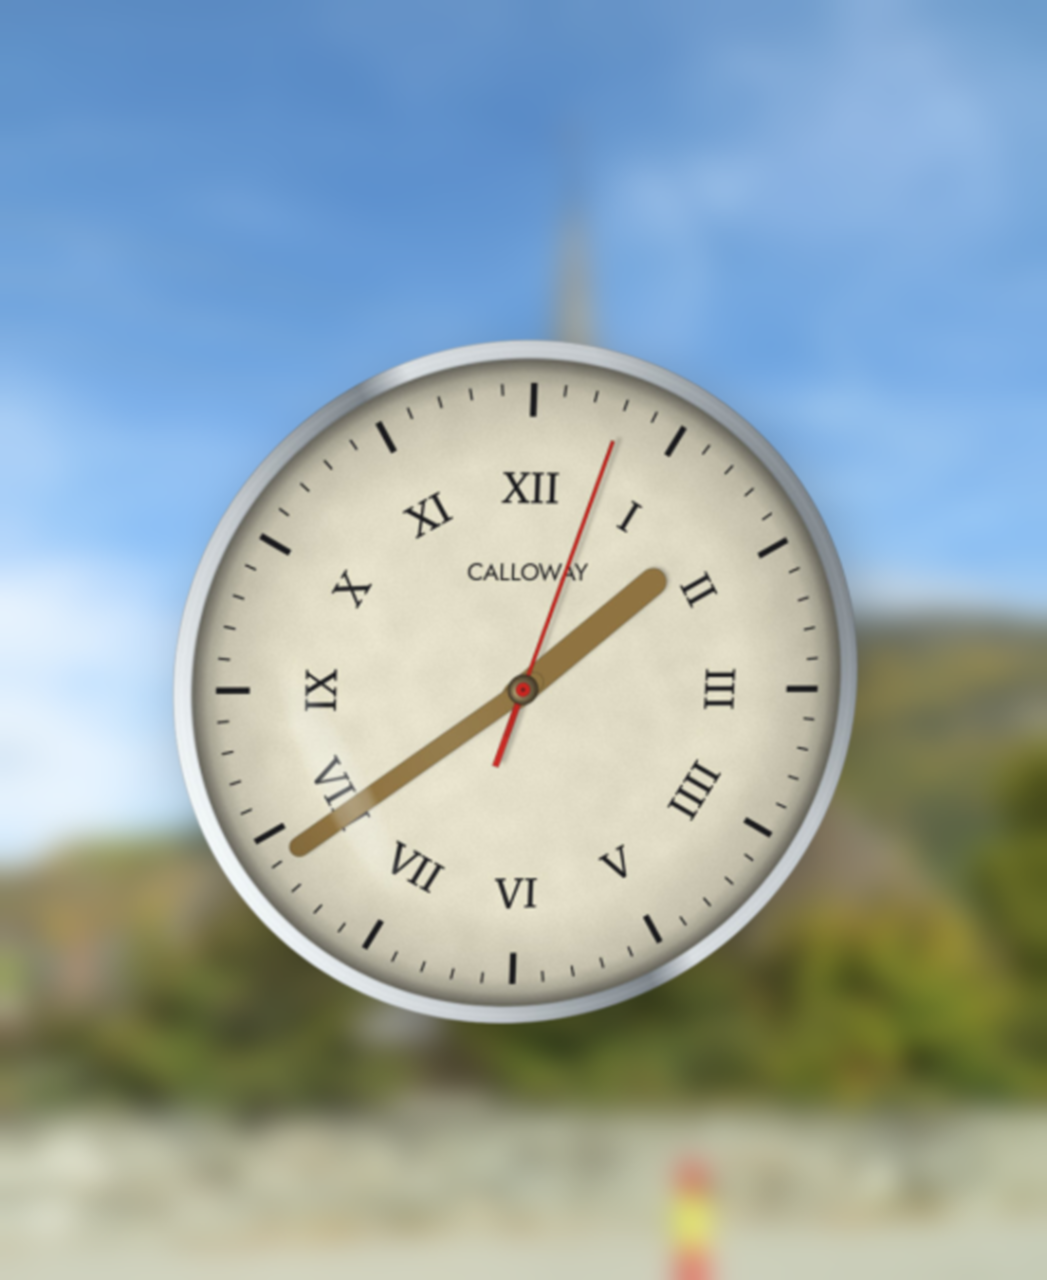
1:39:03
